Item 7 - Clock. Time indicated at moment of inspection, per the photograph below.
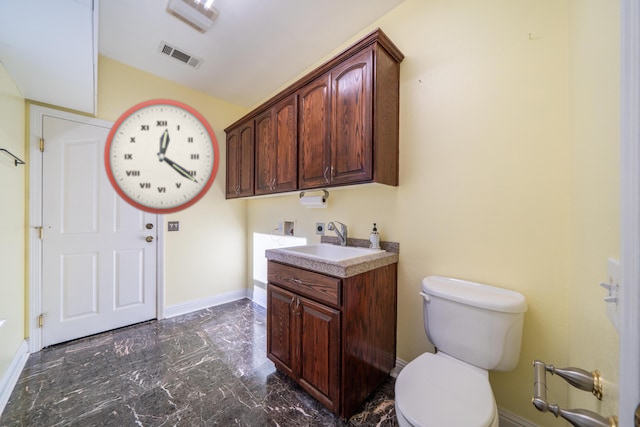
12:21
